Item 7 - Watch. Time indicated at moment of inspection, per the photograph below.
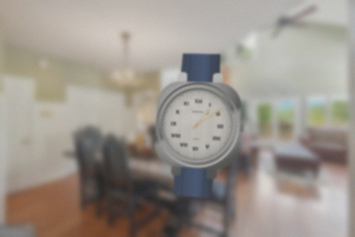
1:09
